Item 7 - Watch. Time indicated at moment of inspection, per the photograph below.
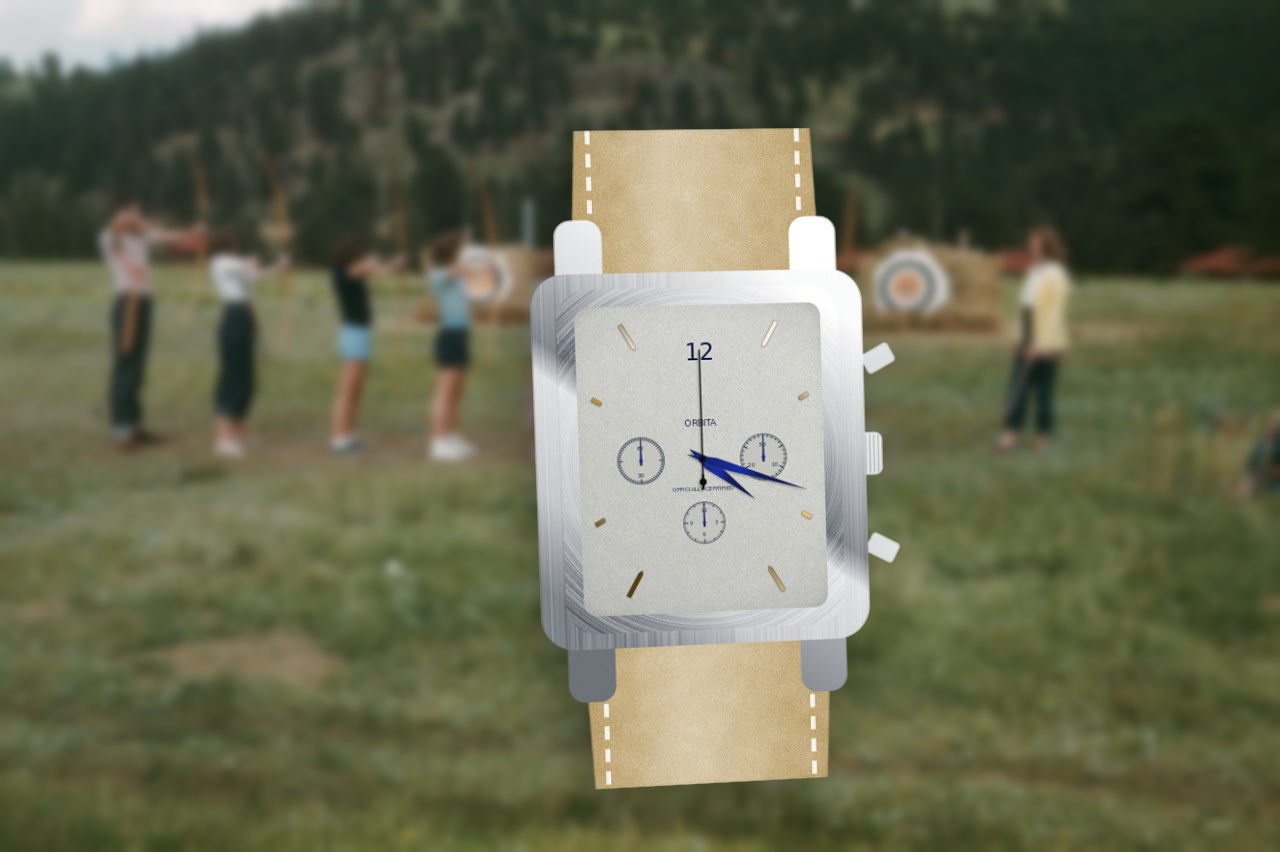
4:18
